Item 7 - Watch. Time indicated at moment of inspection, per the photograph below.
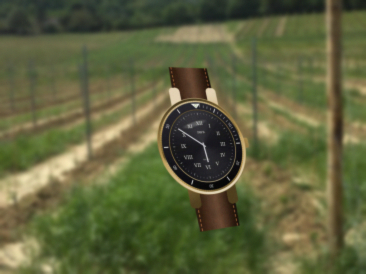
5:51
